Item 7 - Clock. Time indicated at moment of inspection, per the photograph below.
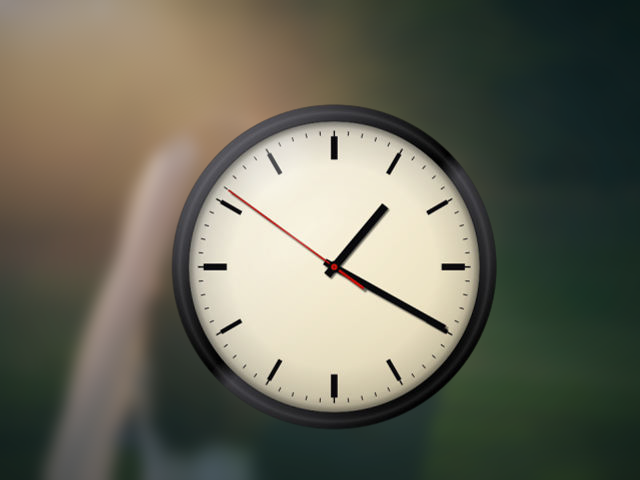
1:19:51
